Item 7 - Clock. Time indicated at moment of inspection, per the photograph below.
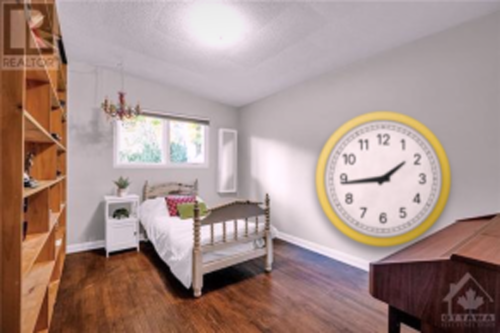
1:44
